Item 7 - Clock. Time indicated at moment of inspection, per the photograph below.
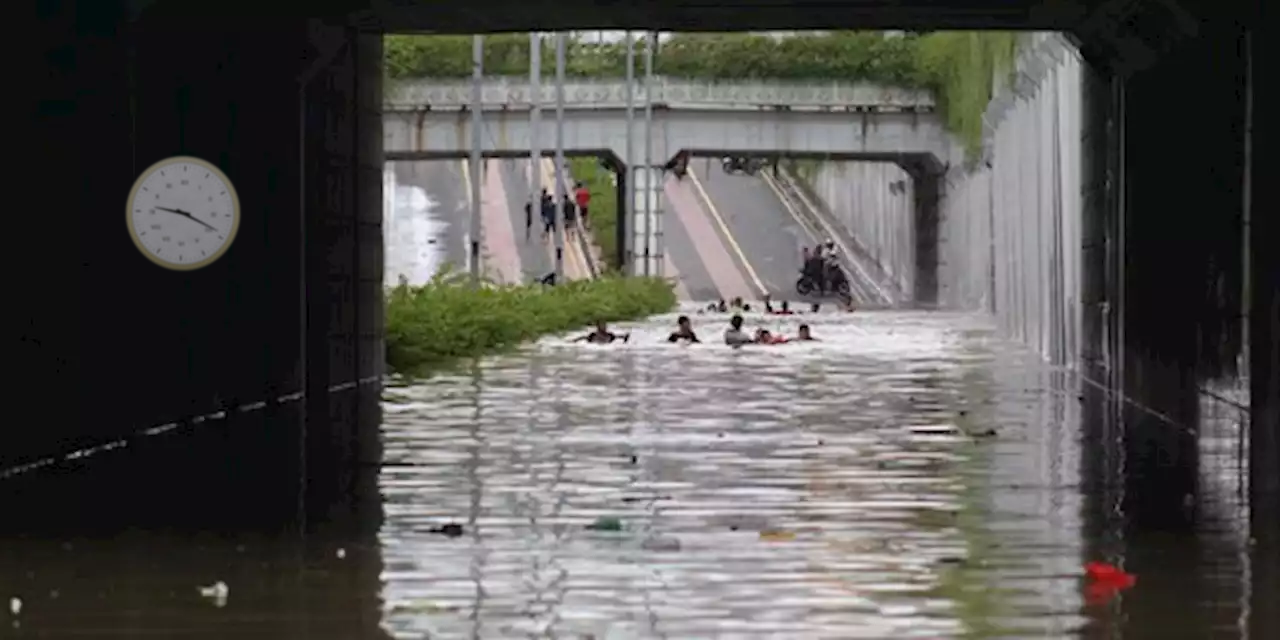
9:19
